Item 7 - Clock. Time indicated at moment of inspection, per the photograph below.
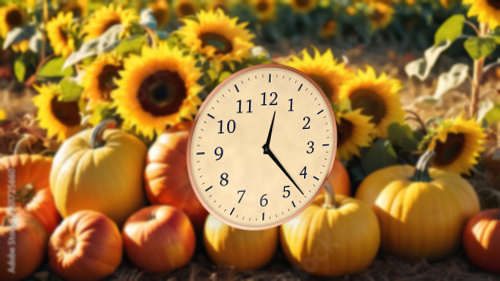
12:23
